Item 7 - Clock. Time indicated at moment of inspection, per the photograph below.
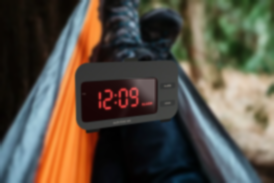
12:09
